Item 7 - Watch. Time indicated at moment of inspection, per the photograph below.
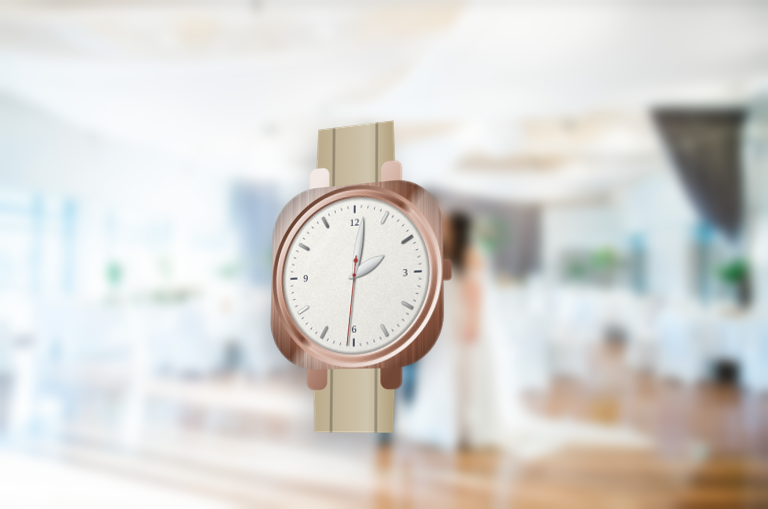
2:01:31
